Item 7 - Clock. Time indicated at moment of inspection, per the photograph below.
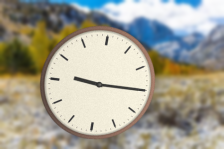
9:15
